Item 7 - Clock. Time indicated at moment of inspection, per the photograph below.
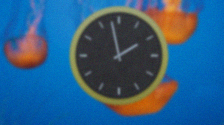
1:58
